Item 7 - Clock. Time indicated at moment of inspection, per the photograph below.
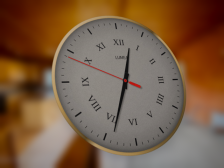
12:33:49
